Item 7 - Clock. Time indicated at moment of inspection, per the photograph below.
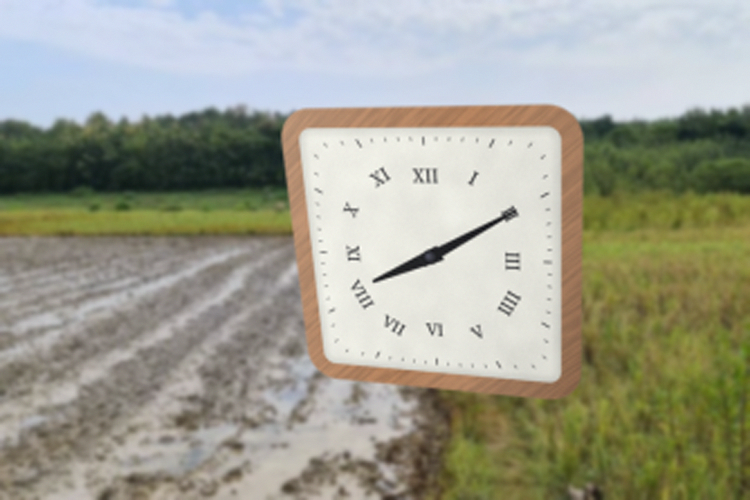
8:10
